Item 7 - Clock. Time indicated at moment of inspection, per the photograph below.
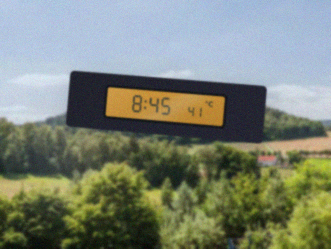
8:45
